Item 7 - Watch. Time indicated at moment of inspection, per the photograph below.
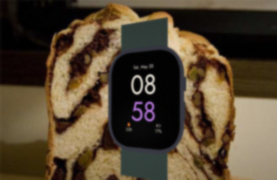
8:58
